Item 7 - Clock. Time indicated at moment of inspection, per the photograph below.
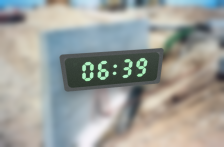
6:39
